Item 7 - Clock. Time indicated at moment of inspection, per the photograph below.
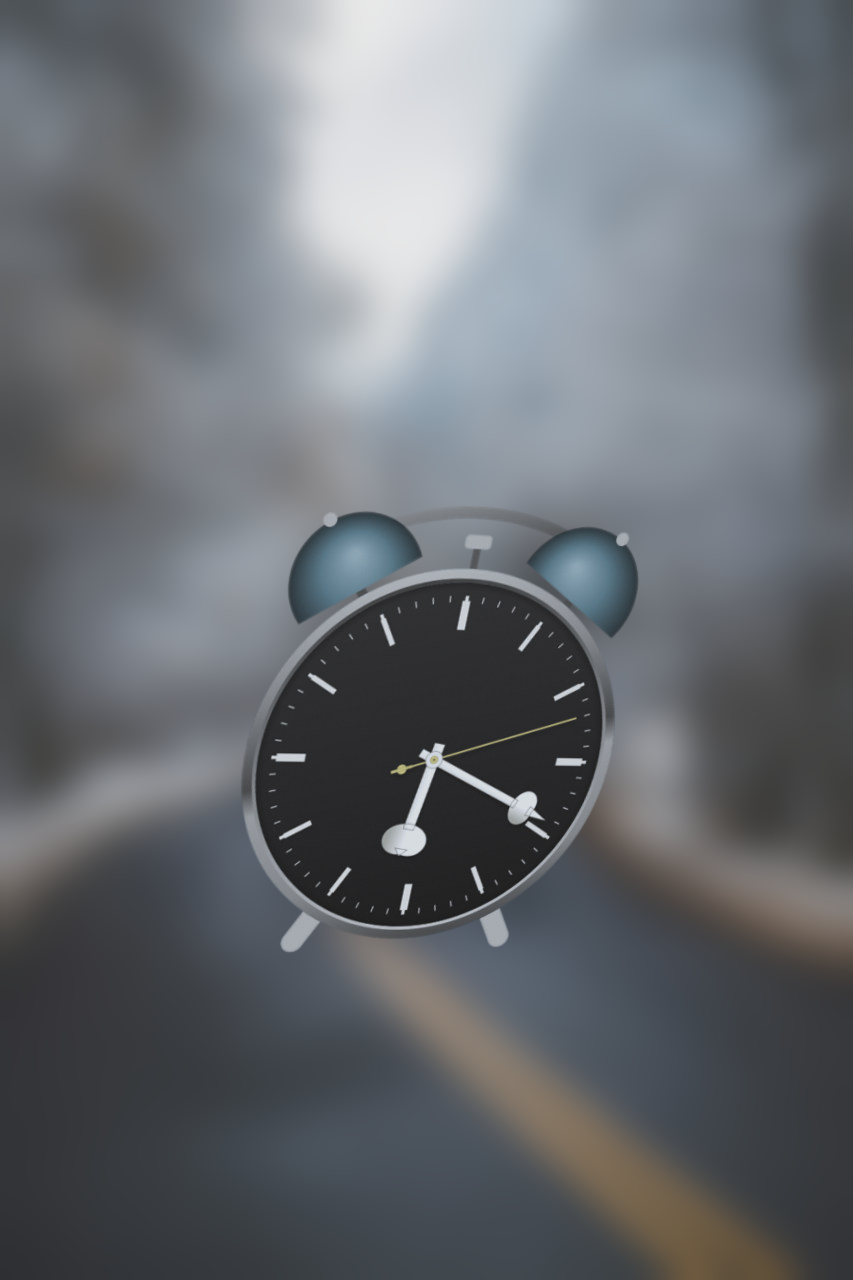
6:19:12
